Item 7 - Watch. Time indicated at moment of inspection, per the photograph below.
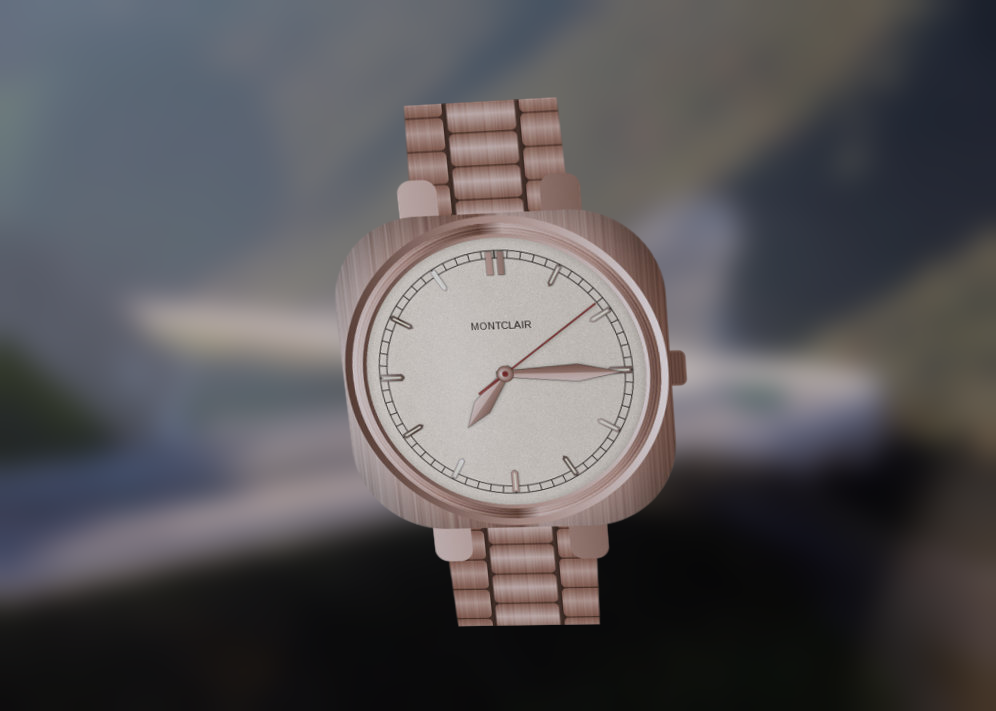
7:15:09
